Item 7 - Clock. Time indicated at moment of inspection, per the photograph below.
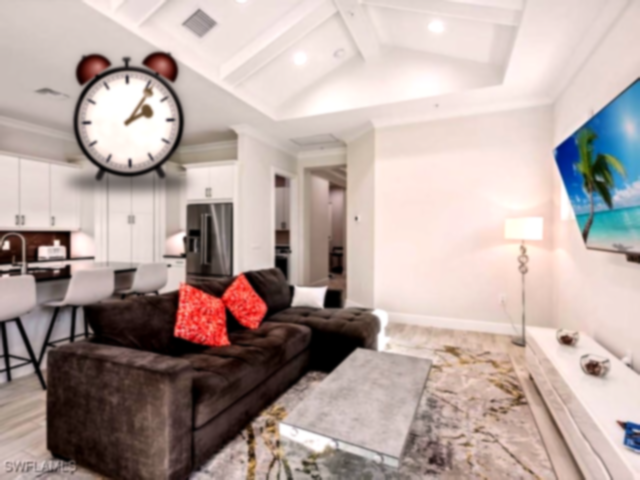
2:06
